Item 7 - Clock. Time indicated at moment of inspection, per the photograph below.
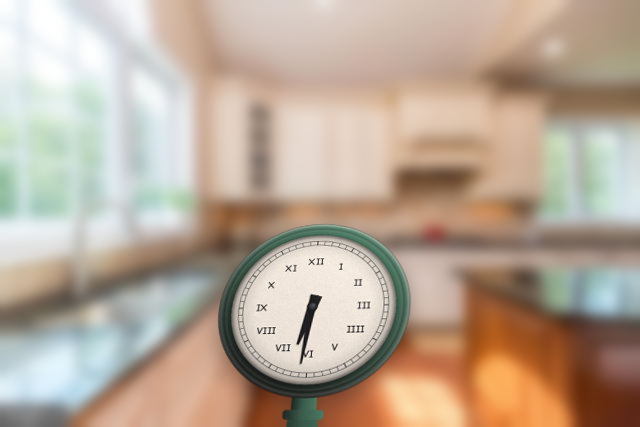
6:31
